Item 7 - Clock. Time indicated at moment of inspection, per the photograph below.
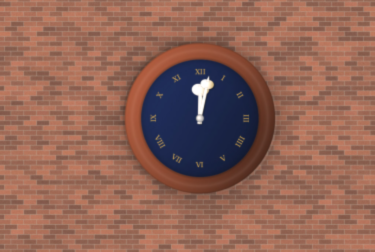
12:02
